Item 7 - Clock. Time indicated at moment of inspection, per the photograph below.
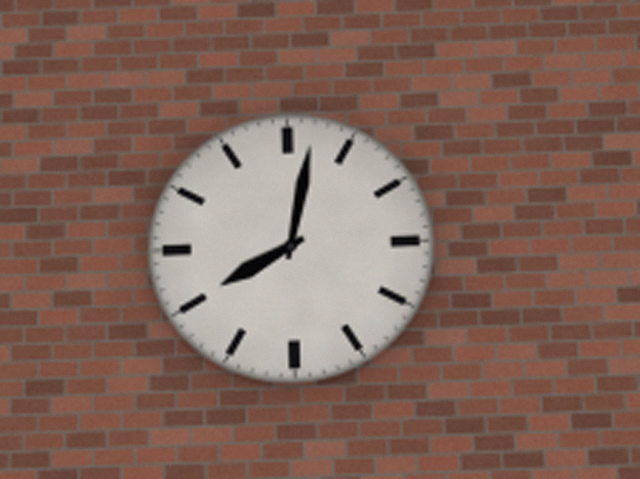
8:02
